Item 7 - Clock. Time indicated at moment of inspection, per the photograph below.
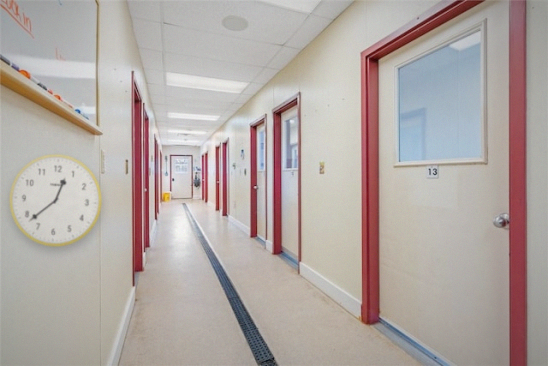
12:38
